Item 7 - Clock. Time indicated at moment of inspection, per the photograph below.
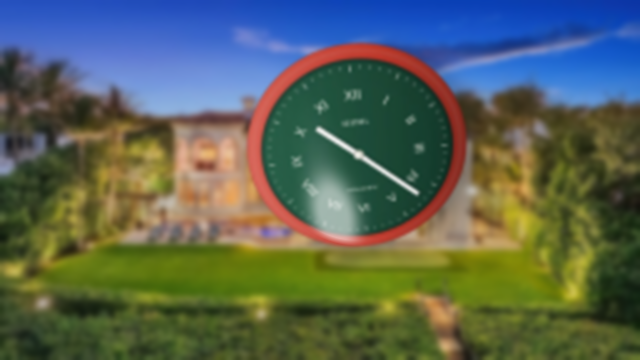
10:22
